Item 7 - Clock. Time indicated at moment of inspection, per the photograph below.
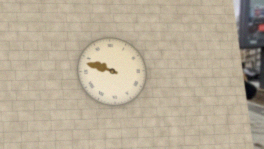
9:48
